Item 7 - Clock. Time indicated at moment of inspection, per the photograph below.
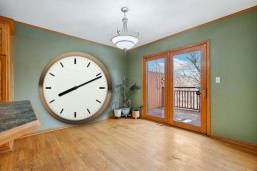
8:11
